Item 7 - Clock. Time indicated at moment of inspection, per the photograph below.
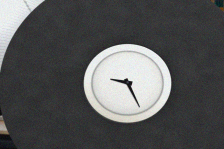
9:26
